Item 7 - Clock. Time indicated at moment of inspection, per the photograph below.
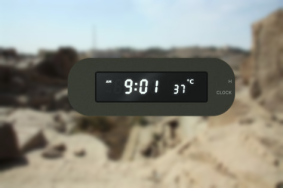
9:01
